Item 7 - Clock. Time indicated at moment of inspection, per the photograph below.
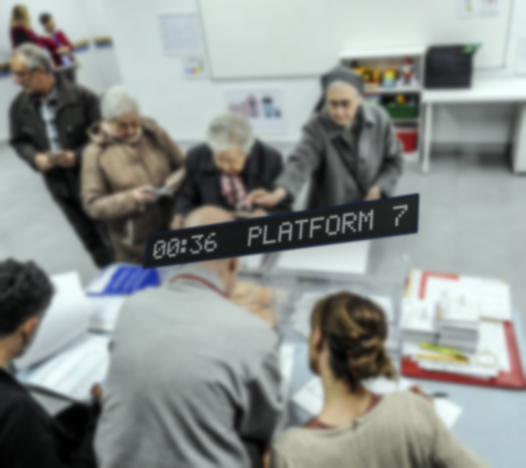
0:36
